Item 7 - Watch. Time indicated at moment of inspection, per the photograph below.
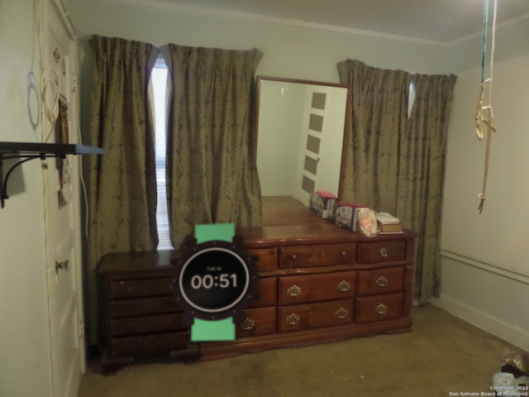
0:51
